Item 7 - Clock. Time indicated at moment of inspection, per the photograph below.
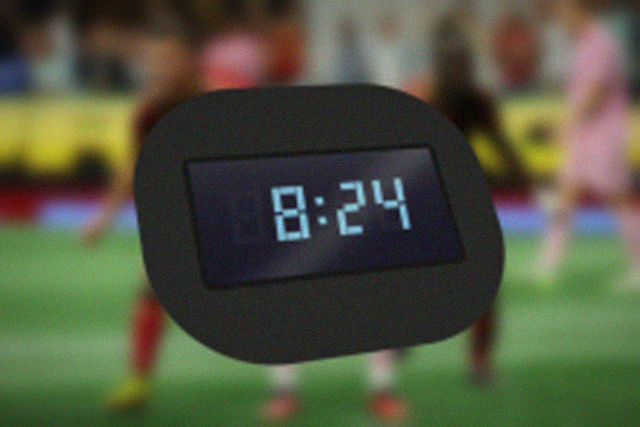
8:24
